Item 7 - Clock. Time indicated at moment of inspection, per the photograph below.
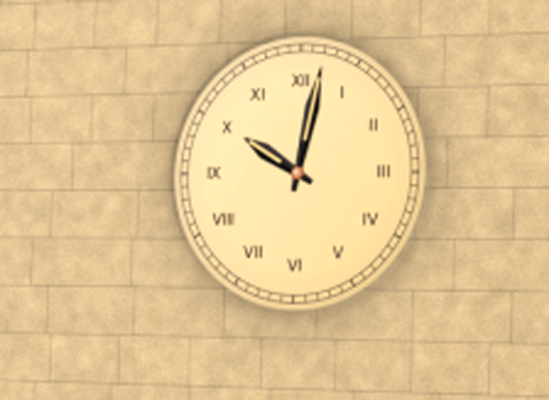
10:02
